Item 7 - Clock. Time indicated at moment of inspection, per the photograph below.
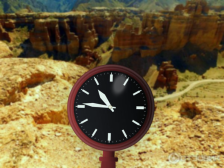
10:46
